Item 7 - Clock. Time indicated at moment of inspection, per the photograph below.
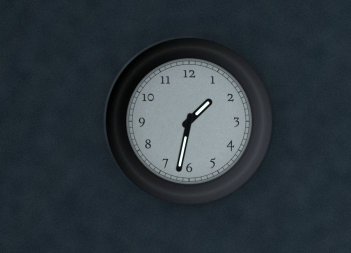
1:32
